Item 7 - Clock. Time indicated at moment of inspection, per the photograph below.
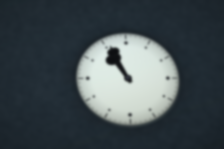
10:56
